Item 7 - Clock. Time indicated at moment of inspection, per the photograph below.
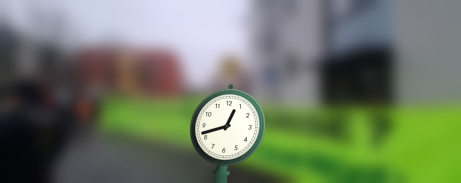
12:42
